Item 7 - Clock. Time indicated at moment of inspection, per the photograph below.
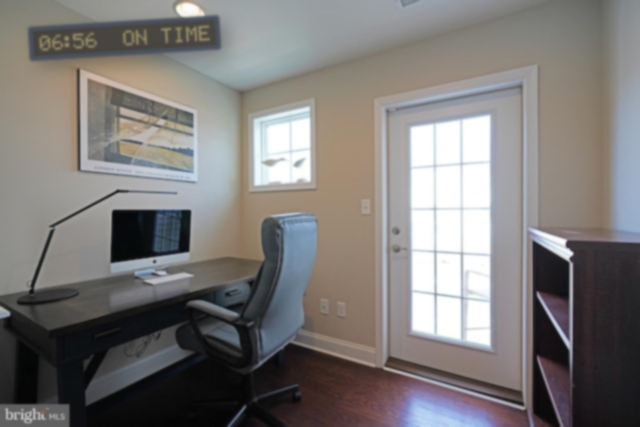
6:56
